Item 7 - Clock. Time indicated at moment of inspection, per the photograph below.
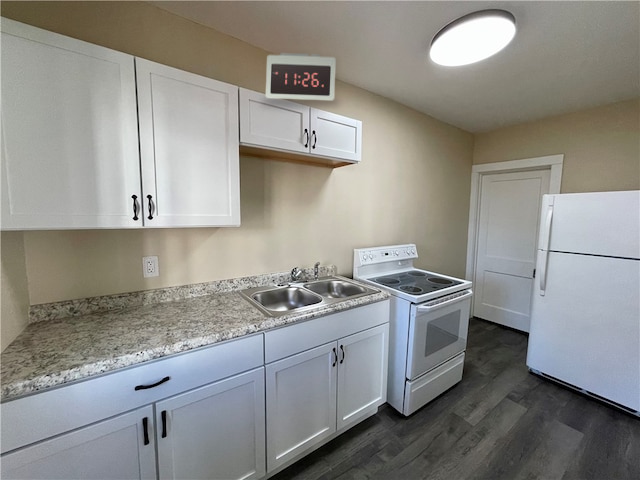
11:26
